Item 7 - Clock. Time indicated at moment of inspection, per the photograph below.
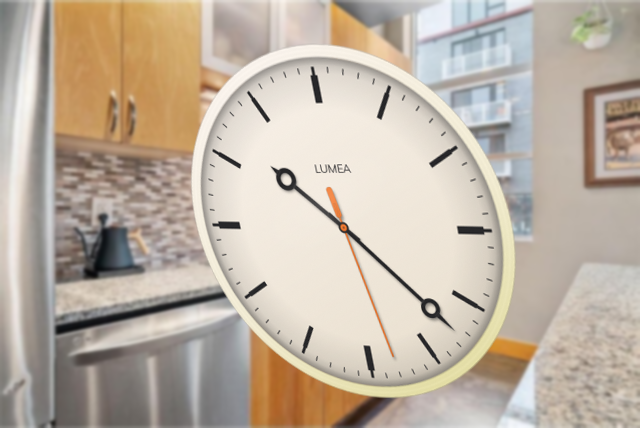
10:22:28
